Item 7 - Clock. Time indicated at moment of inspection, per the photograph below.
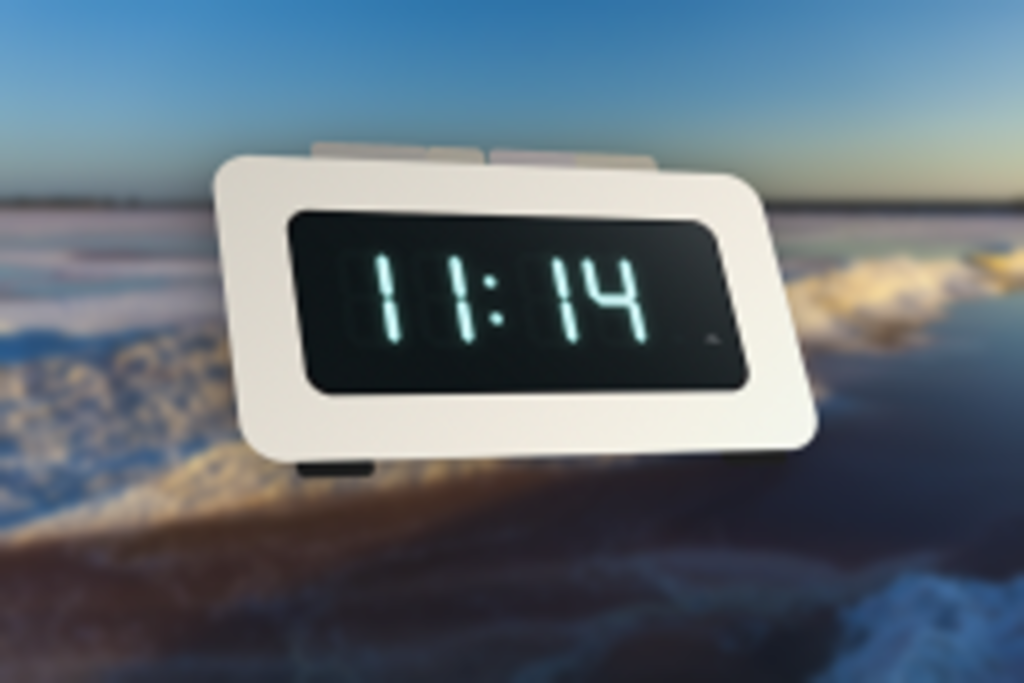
11:14
